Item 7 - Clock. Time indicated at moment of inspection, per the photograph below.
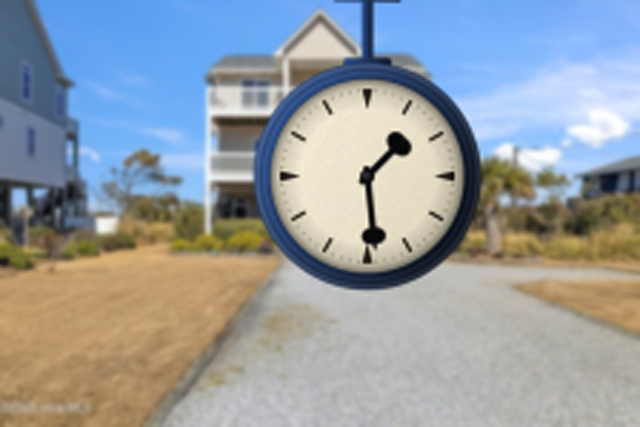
1:29
